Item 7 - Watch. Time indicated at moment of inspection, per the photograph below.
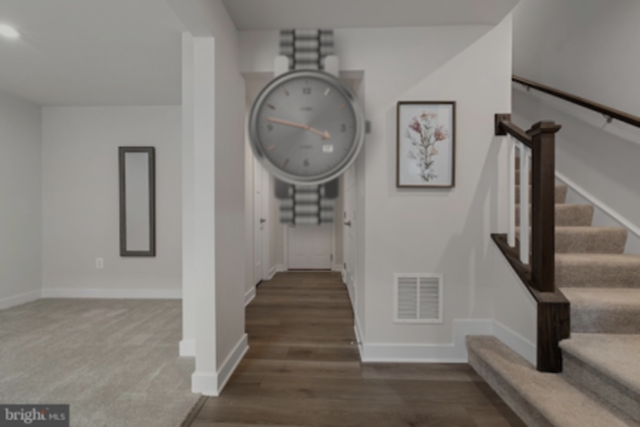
3:47
